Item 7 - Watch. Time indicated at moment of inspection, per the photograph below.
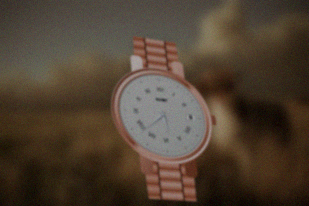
5:38
